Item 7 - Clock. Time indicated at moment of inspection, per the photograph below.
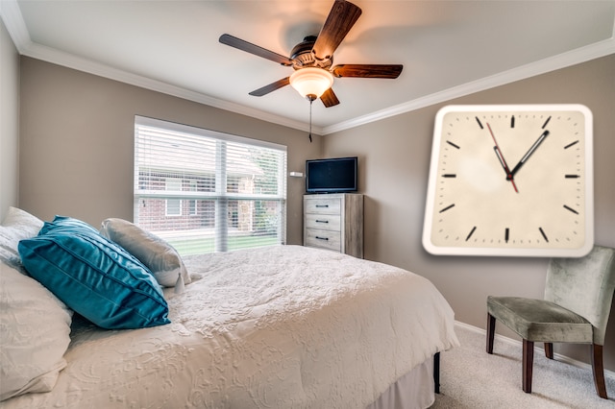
11:05:56
